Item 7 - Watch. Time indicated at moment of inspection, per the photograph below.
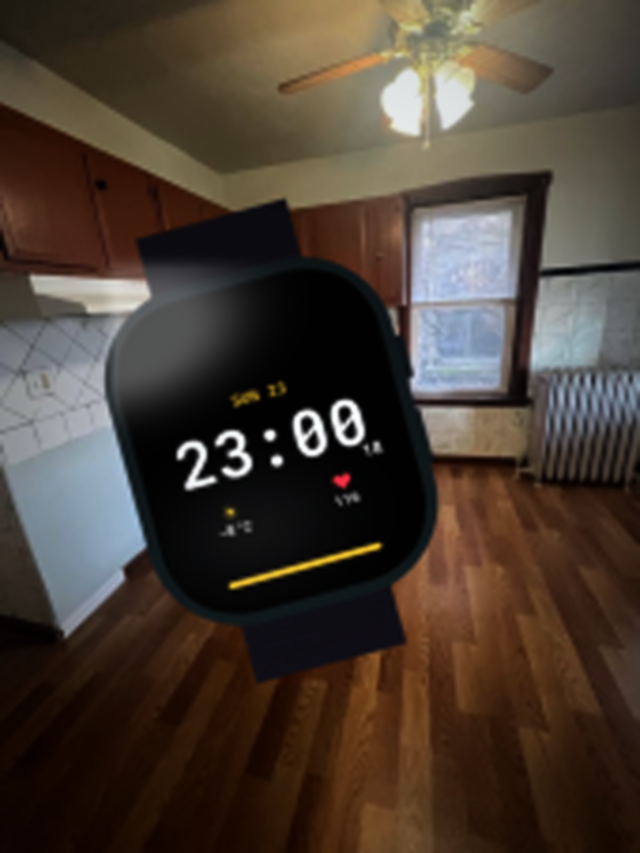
23:00
